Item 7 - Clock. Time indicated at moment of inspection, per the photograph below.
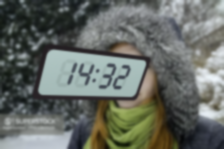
14:32
